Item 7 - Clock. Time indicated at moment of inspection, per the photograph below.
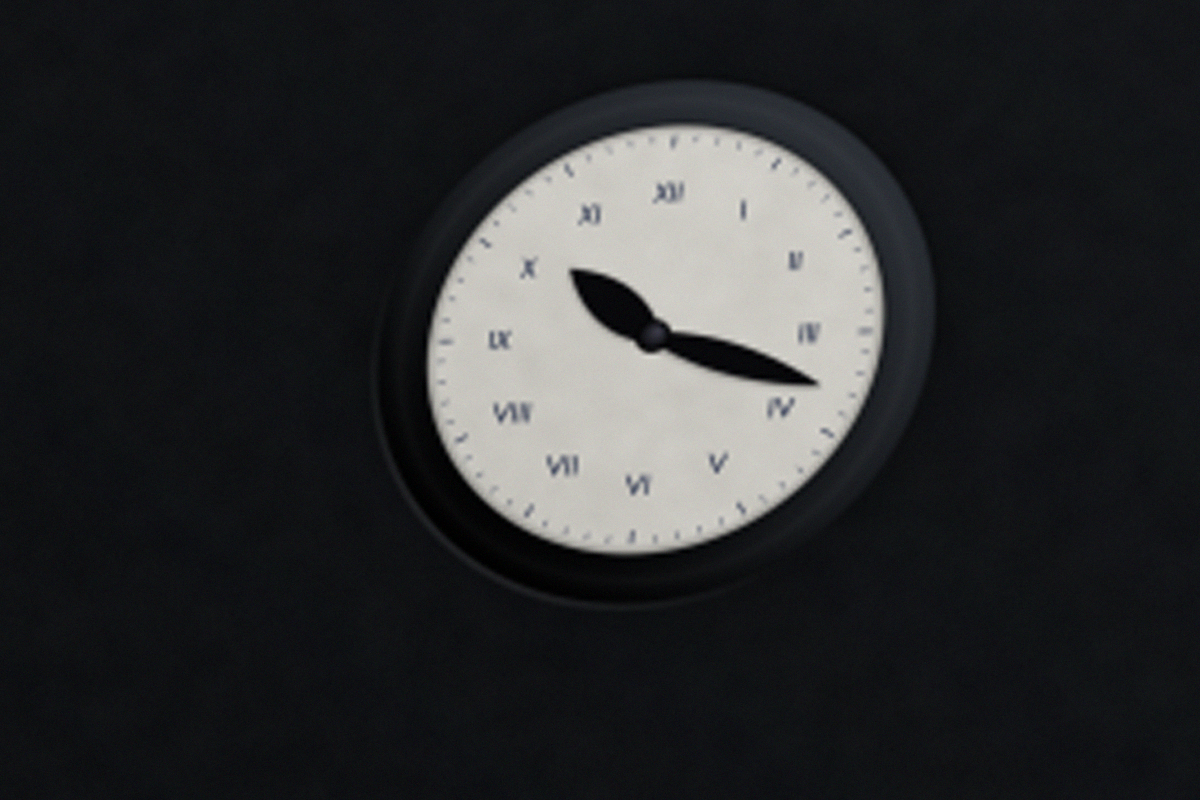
10:18
